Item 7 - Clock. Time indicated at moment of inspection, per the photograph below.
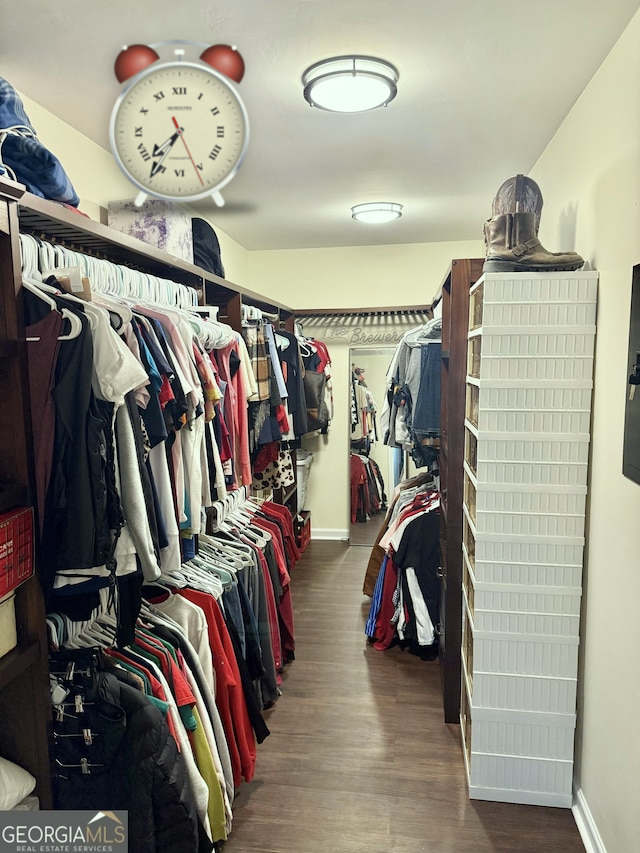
7:35:26
